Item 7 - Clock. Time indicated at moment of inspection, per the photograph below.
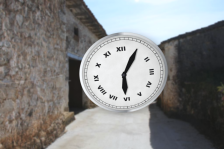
6:05
